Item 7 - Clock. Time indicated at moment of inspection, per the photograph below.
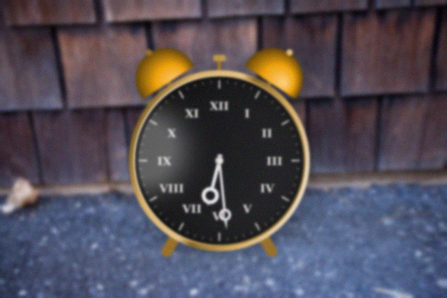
6:29
